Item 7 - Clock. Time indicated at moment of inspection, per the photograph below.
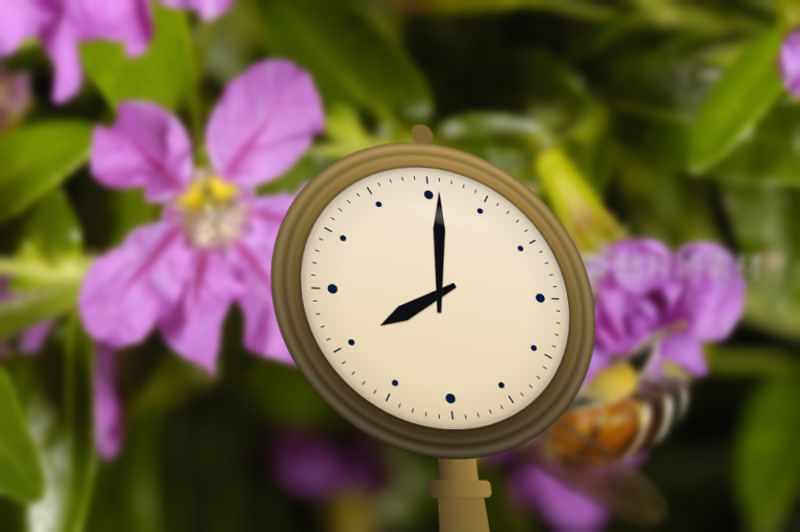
8:01
